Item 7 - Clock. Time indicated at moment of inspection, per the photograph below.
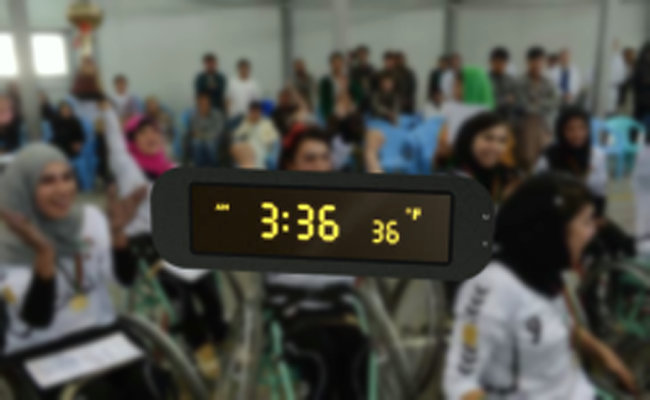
3:36
